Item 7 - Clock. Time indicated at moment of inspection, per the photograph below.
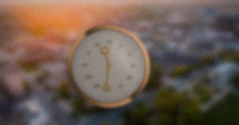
11:31
